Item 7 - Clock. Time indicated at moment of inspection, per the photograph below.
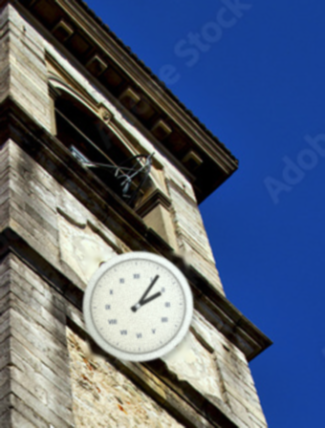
2:06
